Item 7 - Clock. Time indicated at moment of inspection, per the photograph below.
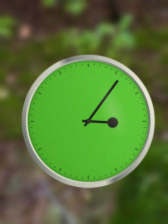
3:06
